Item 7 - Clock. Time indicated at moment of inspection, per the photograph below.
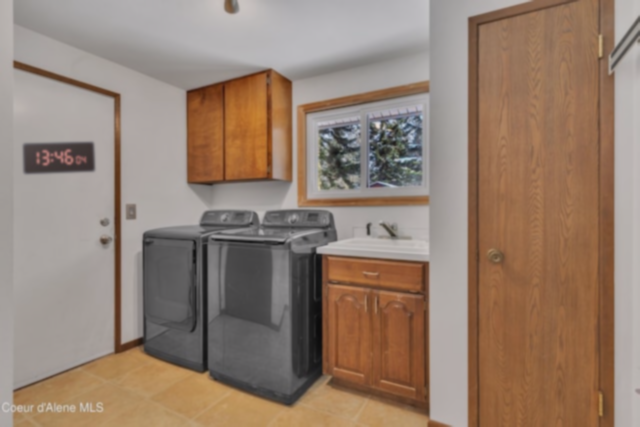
13:46
